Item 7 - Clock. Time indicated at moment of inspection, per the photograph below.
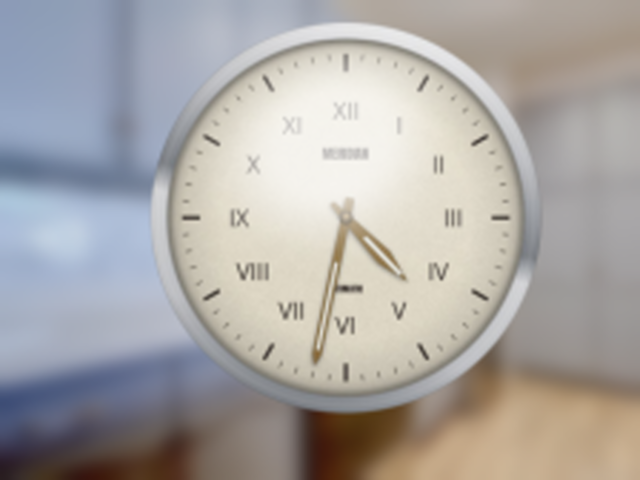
4:32
